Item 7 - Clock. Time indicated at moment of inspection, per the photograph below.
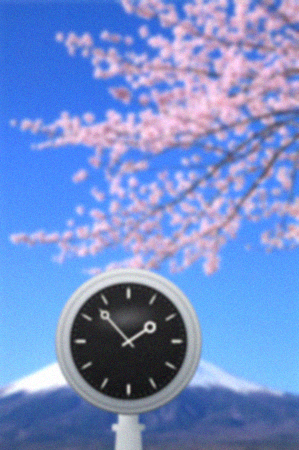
1:53
